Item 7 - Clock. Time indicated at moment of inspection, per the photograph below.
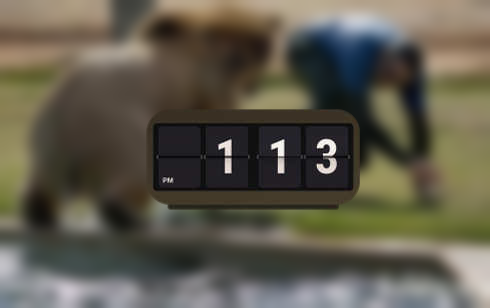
1:13
